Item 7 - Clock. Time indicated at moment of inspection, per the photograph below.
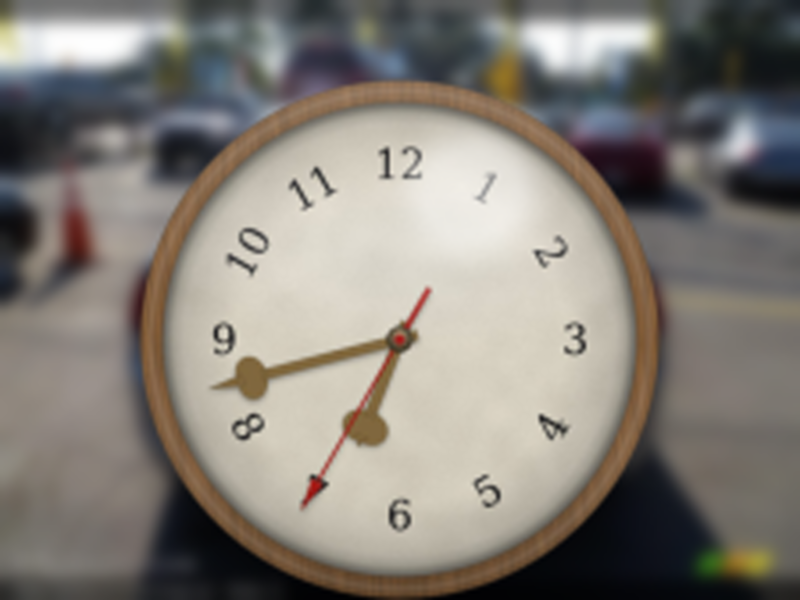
6:42:35
